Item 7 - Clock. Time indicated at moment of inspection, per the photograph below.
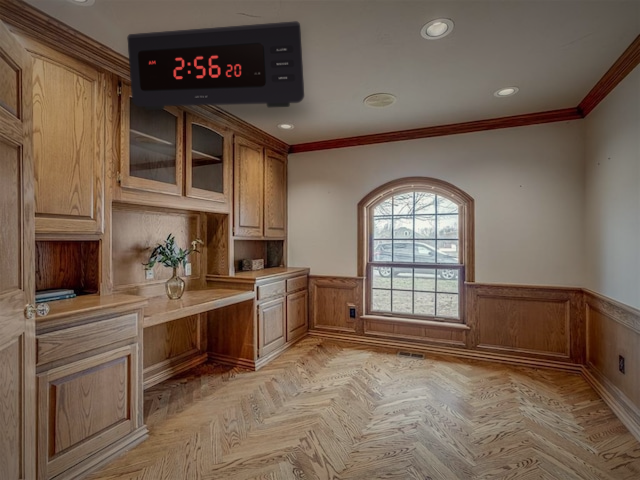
2:56:20
